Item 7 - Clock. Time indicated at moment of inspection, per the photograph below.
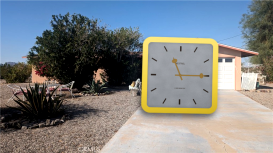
11:15
